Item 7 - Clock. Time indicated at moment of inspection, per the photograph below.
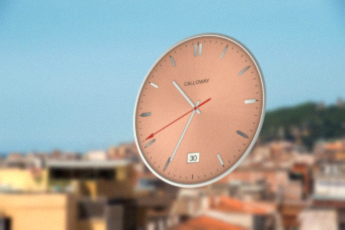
10:34:41
